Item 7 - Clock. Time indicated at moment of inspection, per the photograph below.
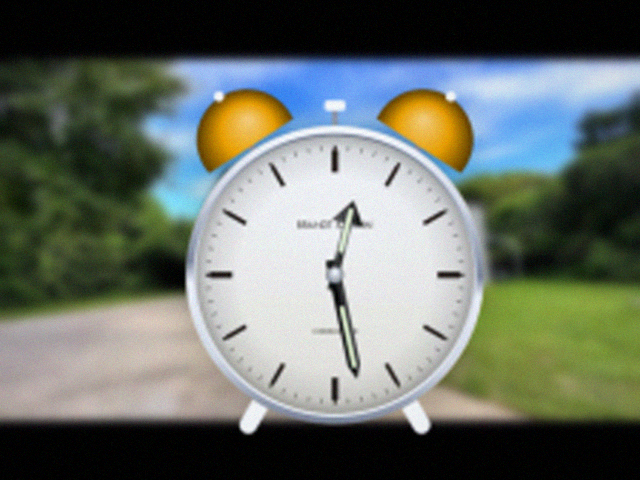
12:28
